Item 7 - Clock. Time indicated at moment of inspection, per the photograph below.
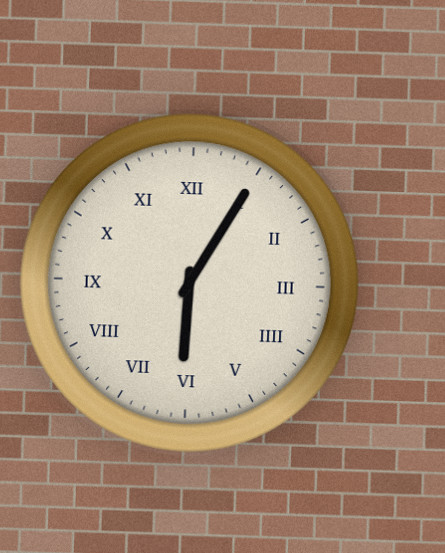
6:05
